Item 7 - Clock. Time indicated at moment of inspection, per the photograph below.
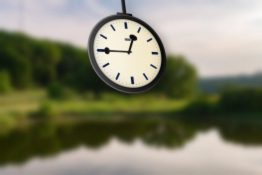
12:45
